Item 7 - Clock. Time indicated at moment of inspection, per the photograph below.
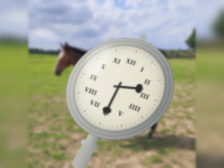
2:30
